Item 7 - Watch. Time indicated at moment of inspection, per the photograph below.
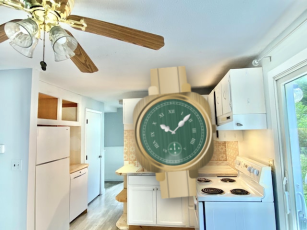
10:08
